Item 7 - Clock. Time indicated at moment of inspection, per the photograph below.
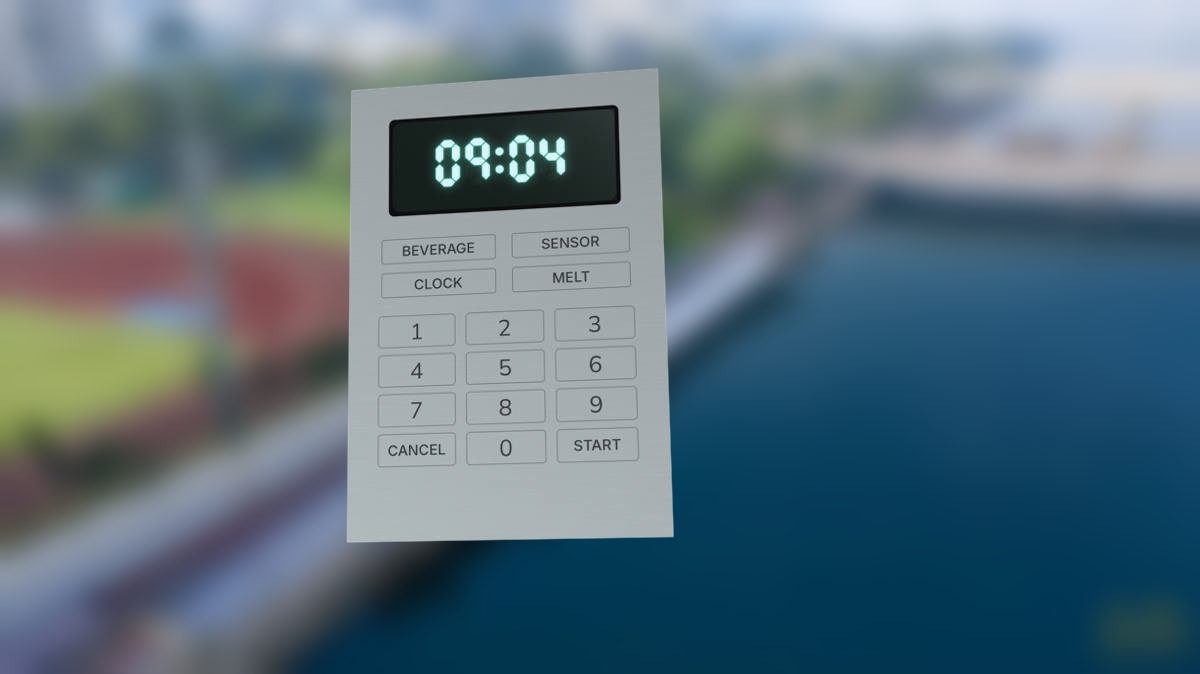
9:04
